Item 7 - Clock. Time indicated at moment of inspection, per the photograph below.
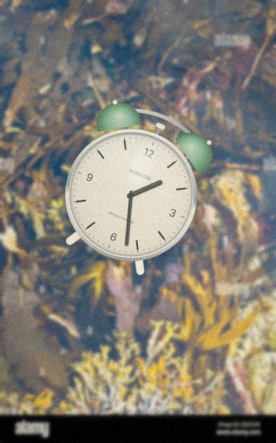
1:27
